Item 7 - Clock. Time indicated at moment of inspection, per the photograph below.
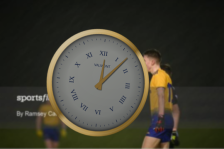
12:07
